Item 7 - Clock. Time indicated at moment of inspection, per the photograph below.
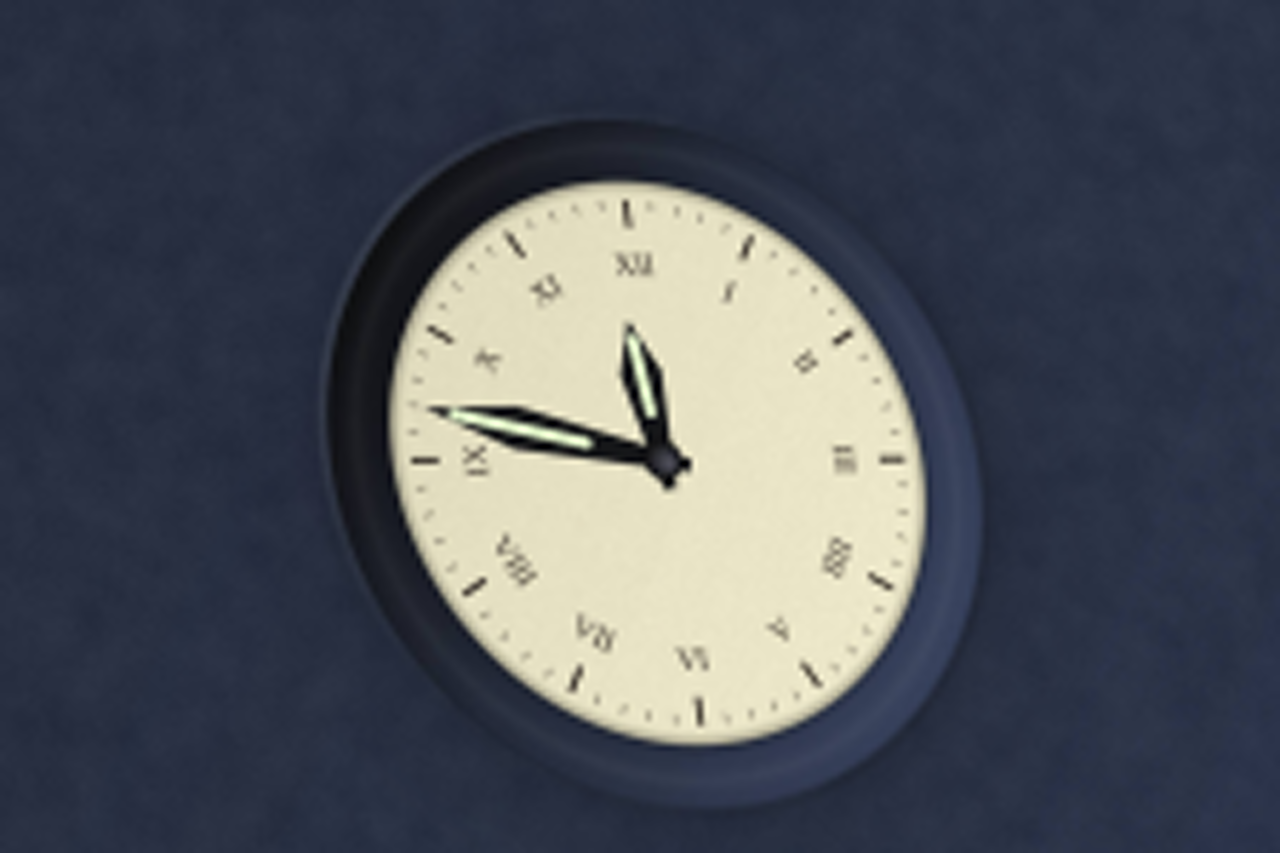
11:47
